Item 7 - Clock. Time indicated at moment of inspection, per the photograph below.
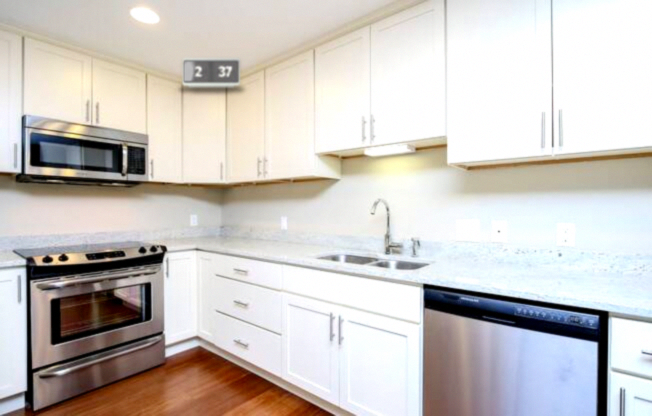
2:37
